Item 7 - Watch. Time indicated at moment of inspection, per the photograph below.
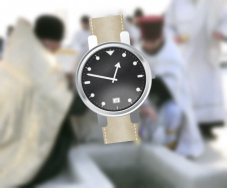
12:48
